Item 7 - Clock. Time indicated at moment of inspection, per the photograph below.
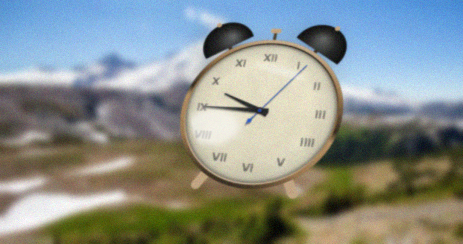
9:45:06
